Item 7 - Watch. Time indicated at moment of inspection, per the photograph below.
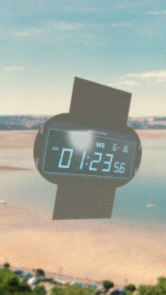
1:23:56
